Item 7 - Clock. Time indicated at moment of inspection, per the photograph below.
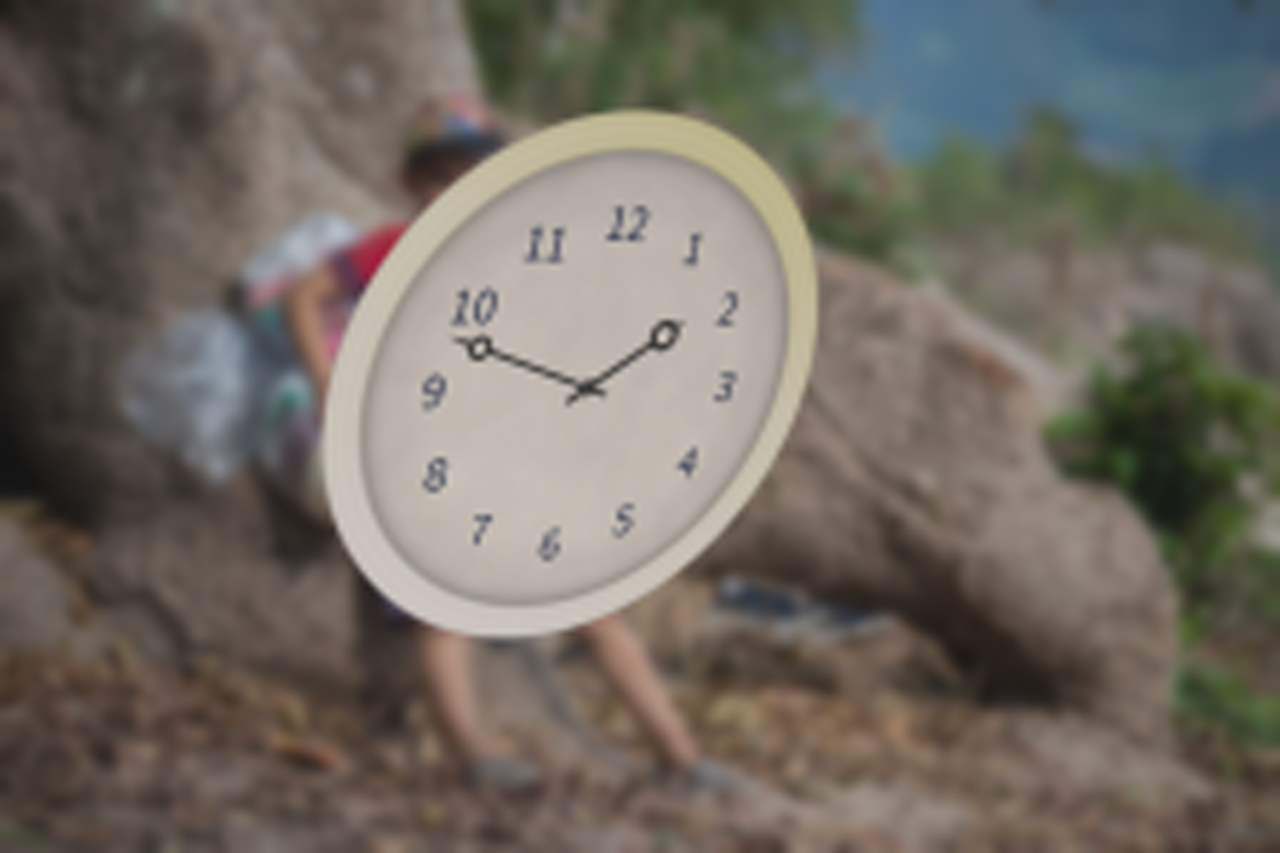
1:48
